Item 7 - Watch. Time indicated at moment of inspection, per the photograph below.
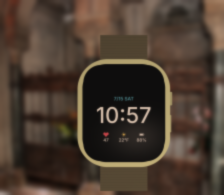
10:57
